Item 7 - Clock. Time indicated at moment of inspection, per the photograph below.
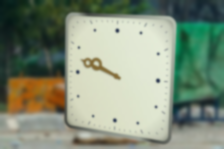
9:48
